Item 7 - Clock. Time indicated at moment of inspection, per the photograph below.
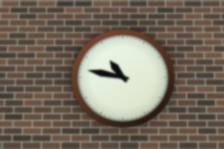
10:47
